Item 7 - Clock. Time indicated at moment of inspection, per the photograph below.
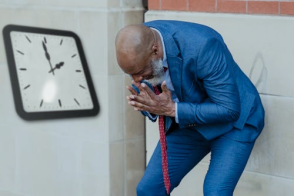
1:59
